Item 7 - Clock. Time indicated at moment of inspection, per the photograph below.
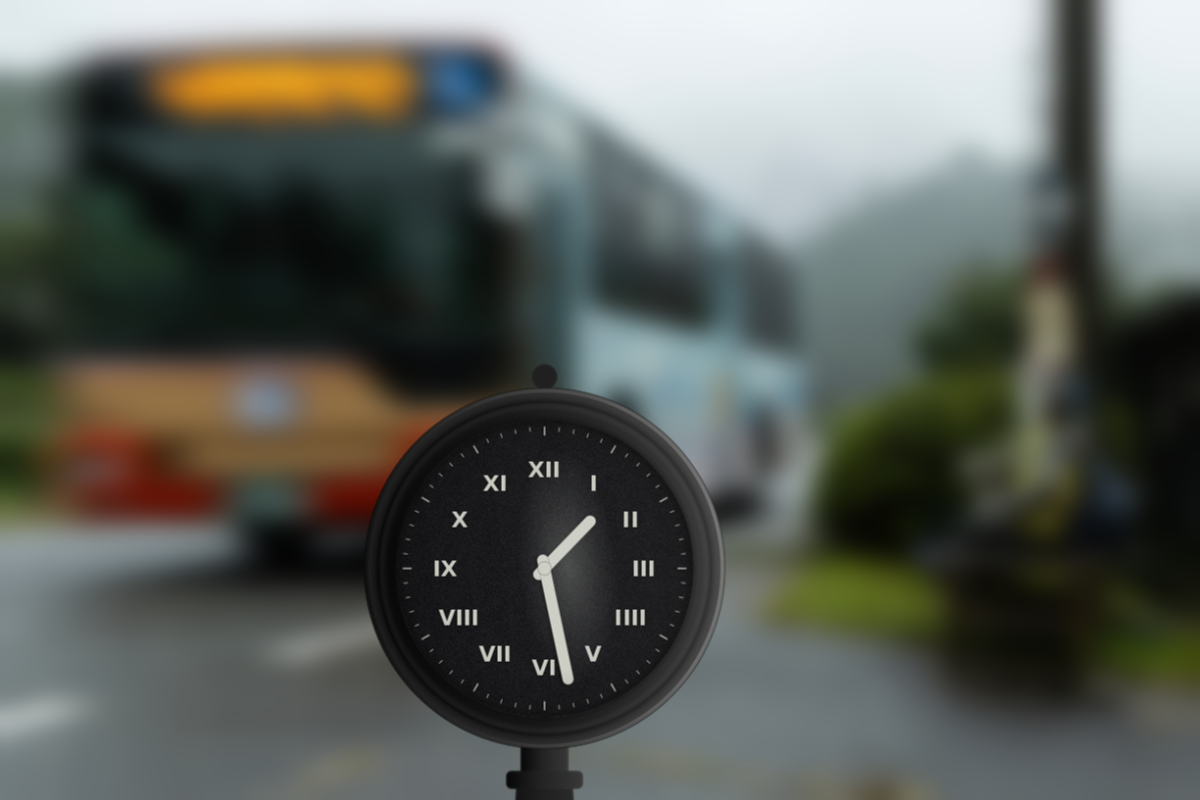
1:28
